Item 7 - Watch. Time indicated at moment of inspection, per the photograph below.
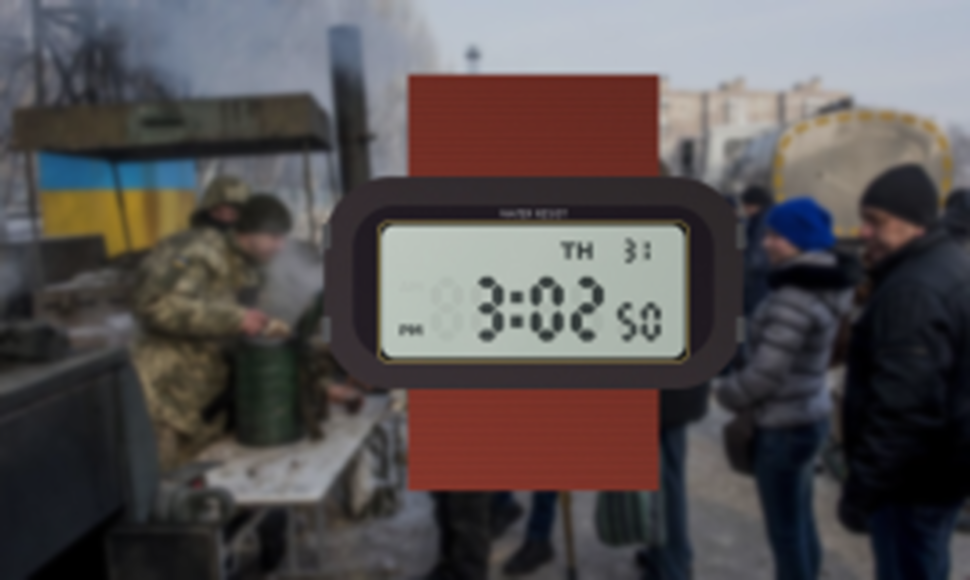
3:02:50
